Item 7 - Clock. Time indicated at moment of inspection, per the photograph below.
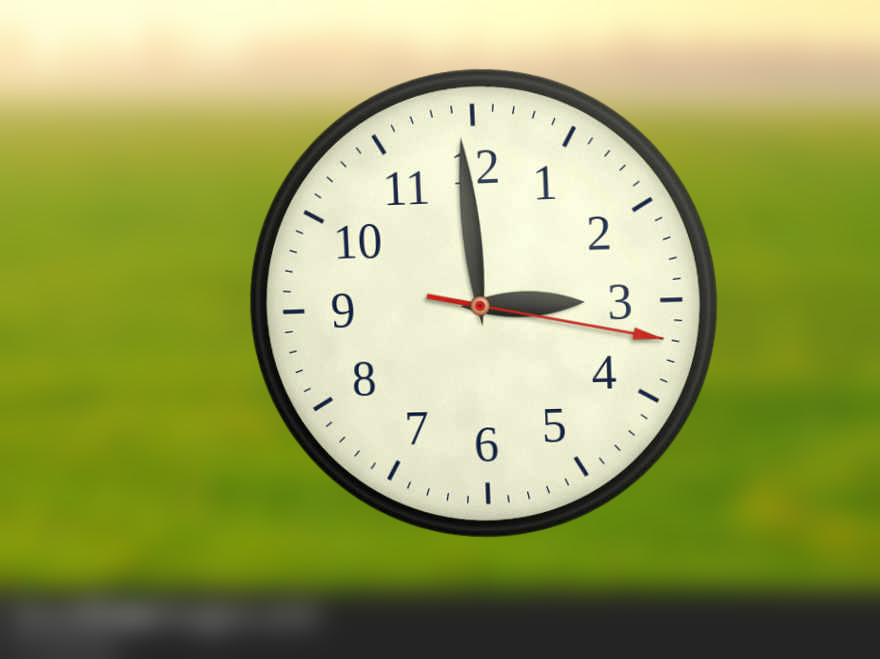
2:59:17
